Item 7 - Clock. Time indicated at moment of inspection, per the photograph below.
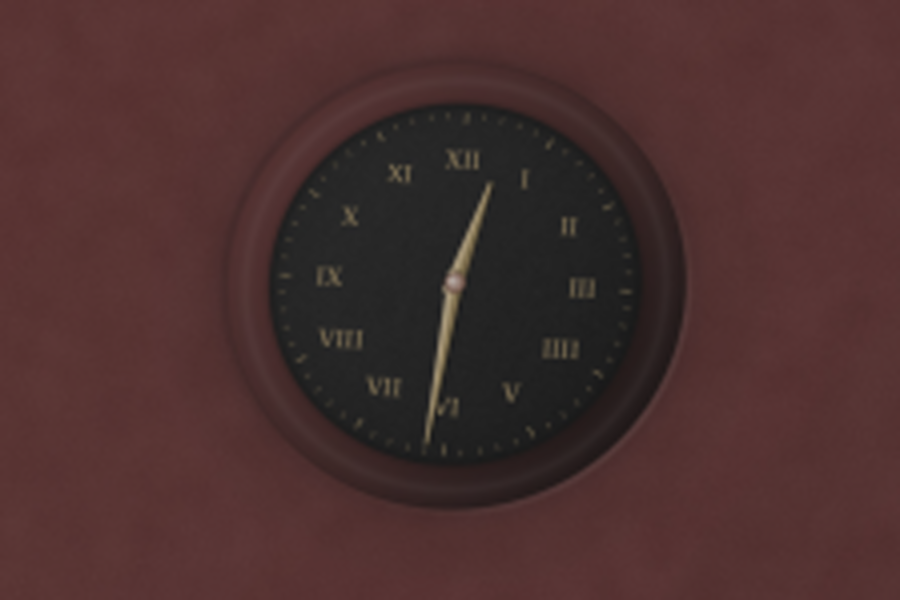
12:31
